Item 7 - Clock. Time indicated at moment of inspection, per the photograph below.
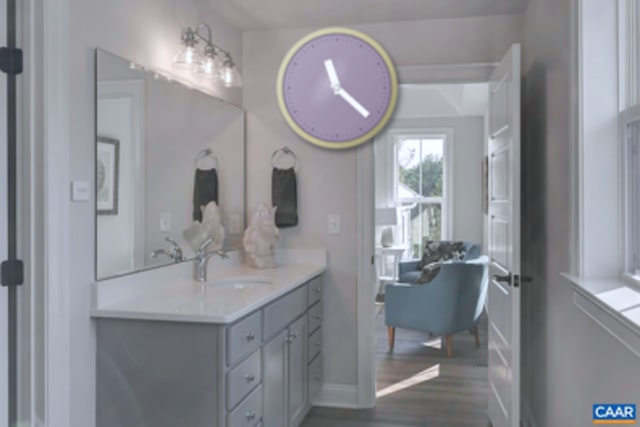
11:22
